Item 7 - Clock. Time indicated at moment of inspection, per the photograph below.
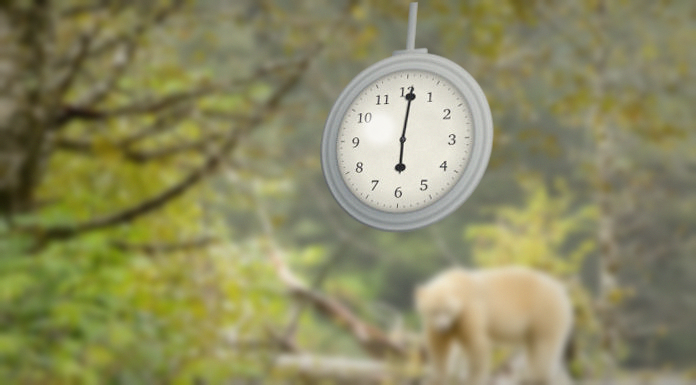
6:01
